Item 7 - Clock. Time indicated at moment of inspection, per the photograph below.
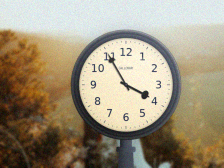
3:55
